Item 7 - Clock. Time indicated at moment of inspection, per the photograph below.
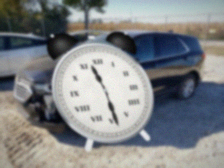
11:29
